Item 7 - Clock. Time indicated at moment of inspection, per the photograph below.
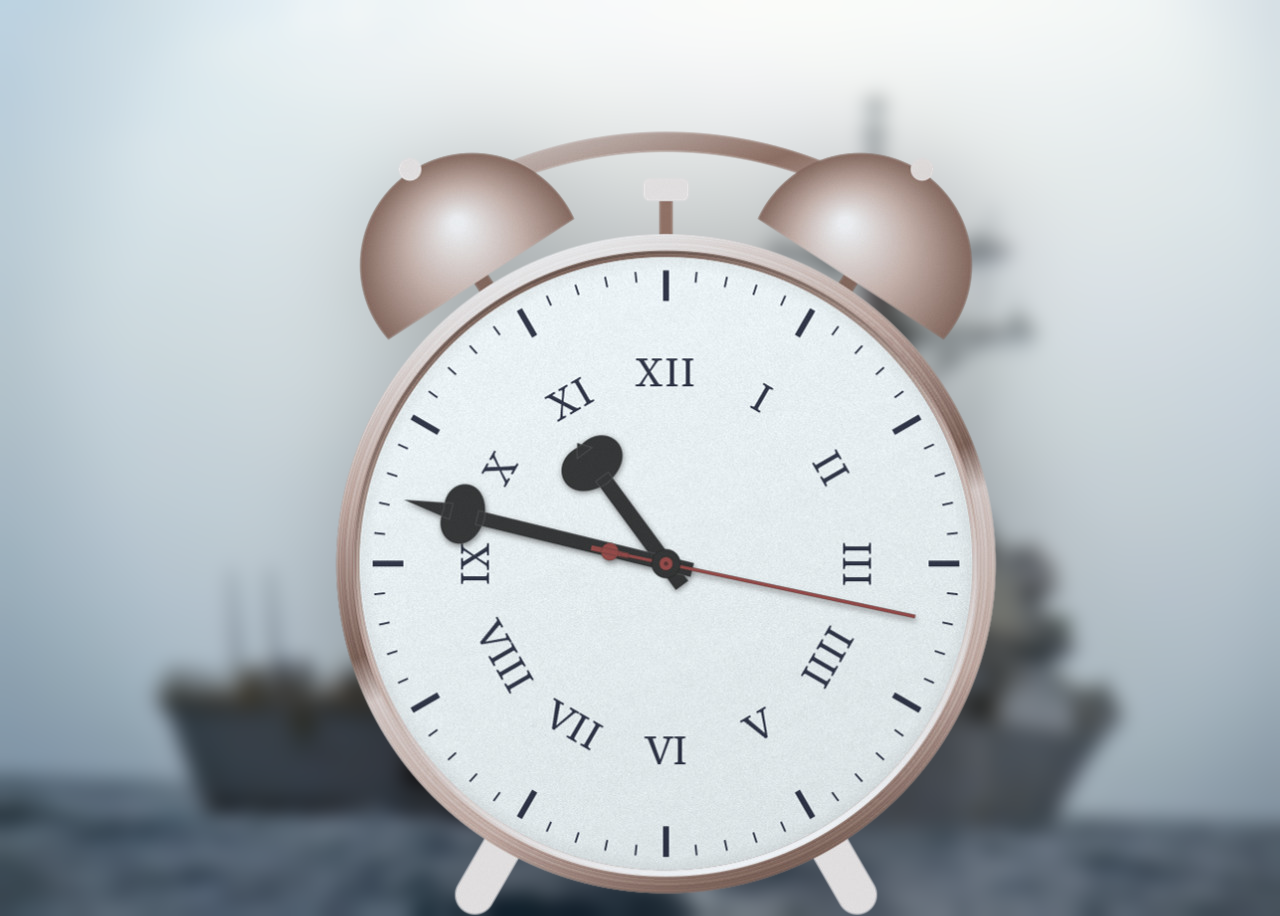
10:47:17
